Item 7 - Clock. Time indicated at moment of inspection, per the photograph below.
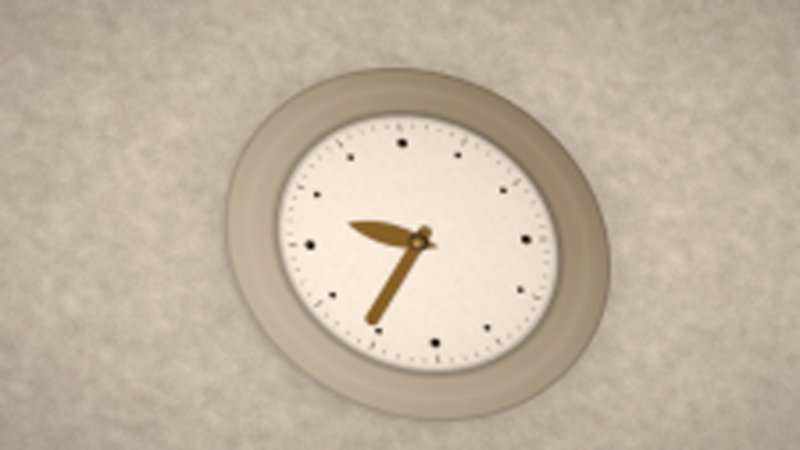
9:36
